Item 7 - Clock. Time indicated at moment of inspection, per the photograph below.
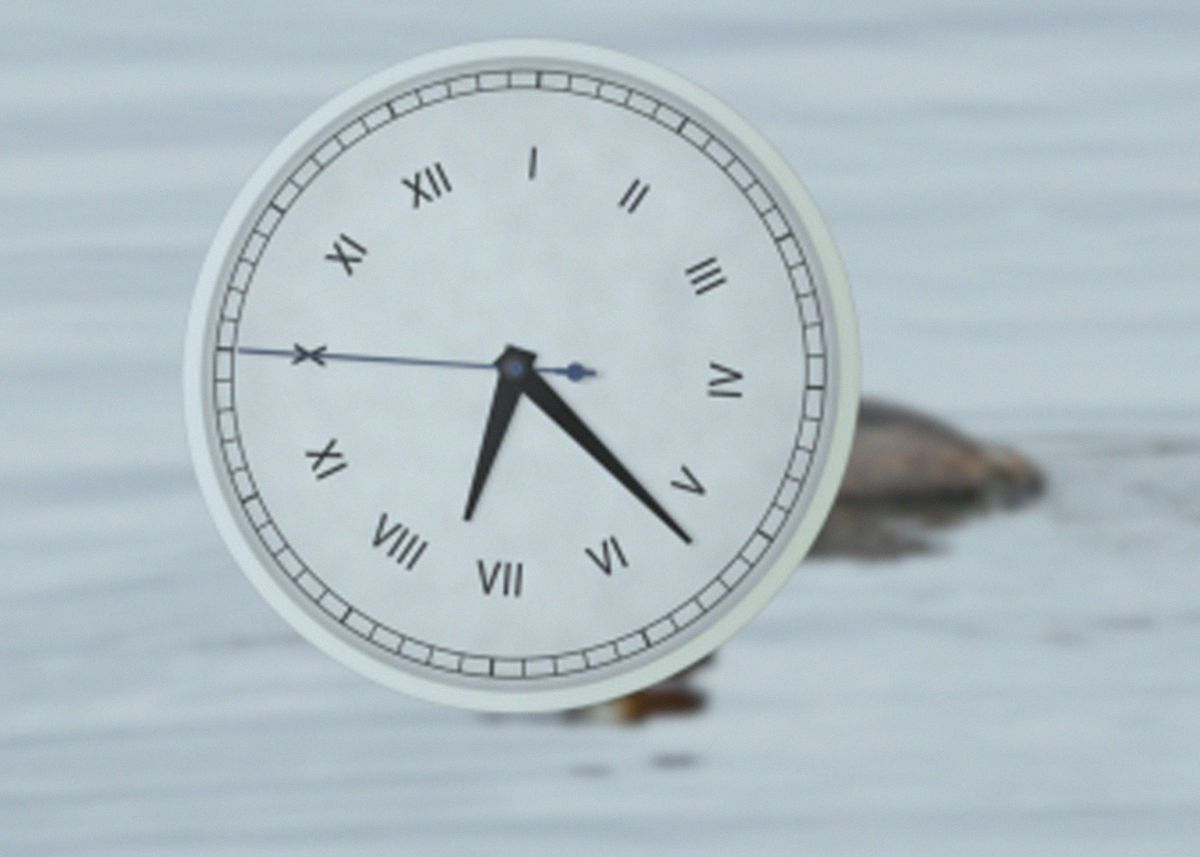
7:26:50
